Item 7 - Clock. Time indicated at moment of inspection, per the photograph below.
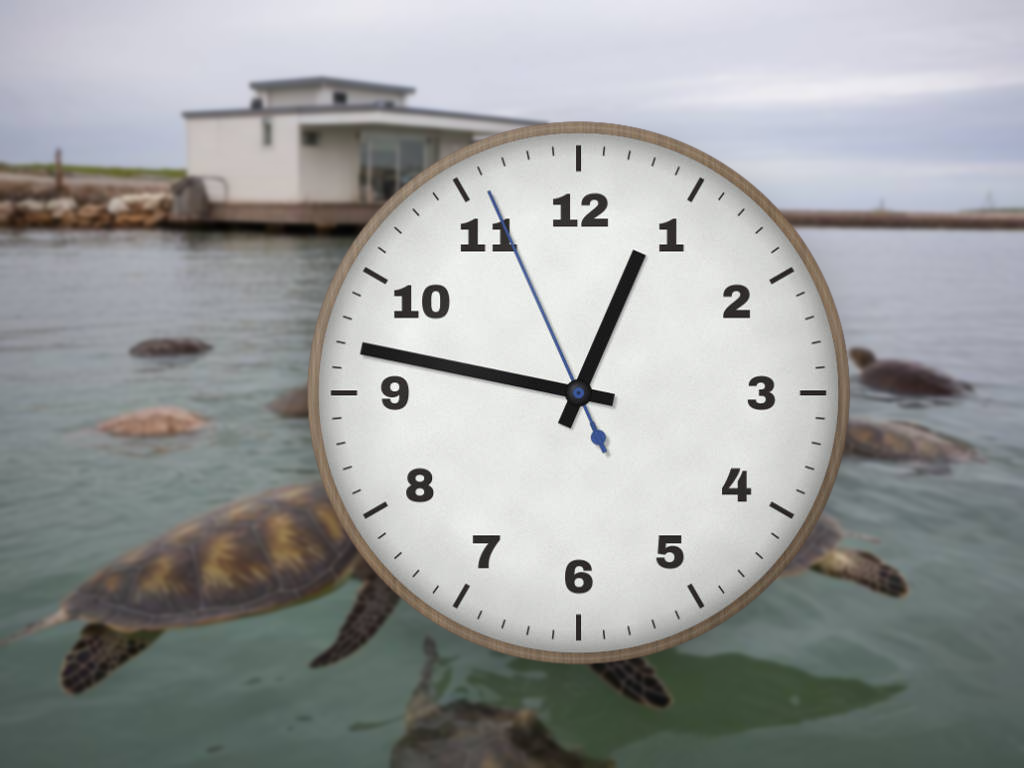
12:46:56
